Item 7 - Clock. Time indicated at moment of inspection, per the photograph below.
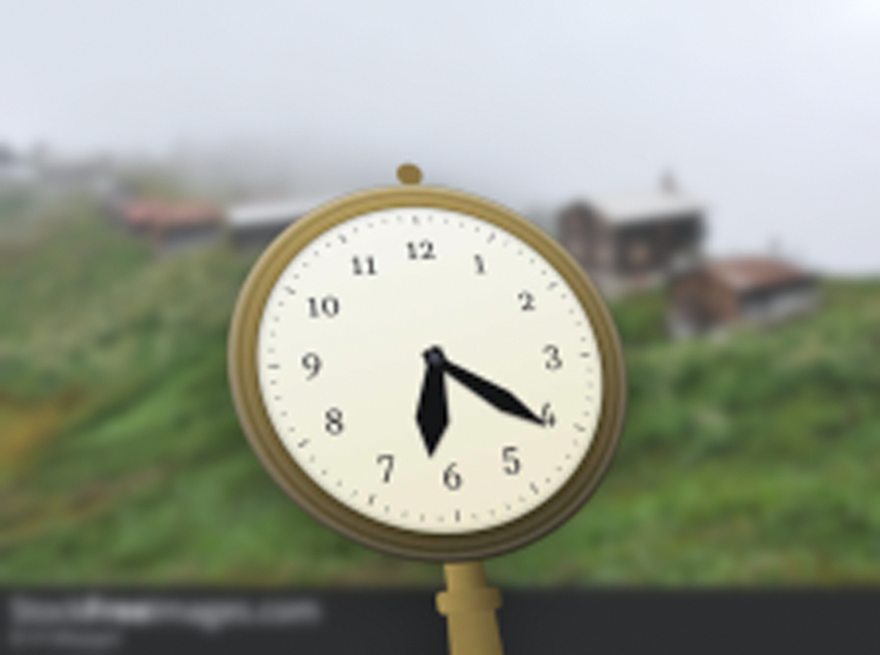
6:21
